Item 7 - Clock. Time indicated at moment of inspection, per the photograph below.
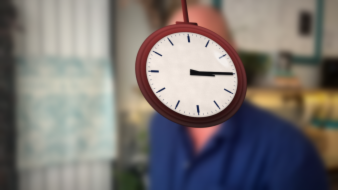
3:15
